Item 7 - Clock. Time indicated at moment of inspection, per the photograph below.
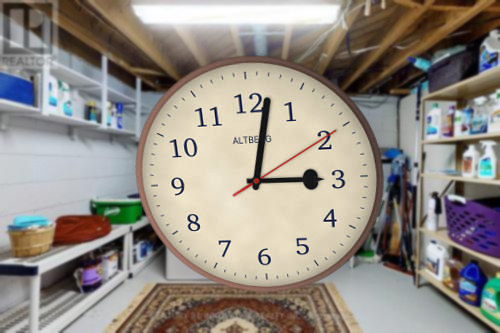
3:02:10
